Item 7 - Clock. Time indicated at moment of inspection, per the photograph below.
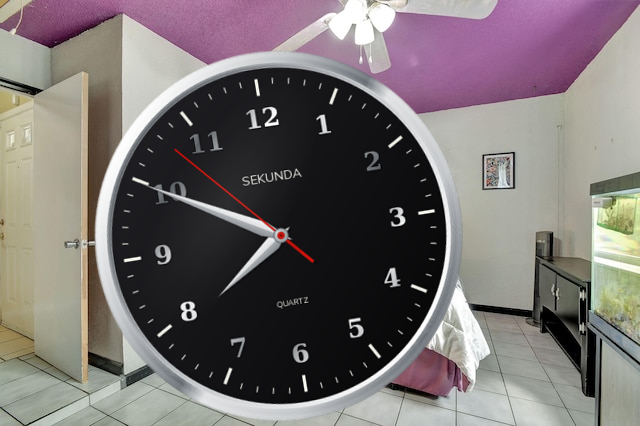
7:49:53
